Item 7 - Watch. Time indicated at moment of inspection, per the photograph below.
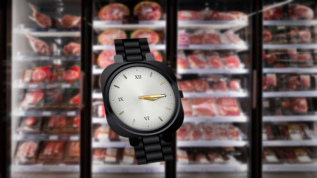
3:15
